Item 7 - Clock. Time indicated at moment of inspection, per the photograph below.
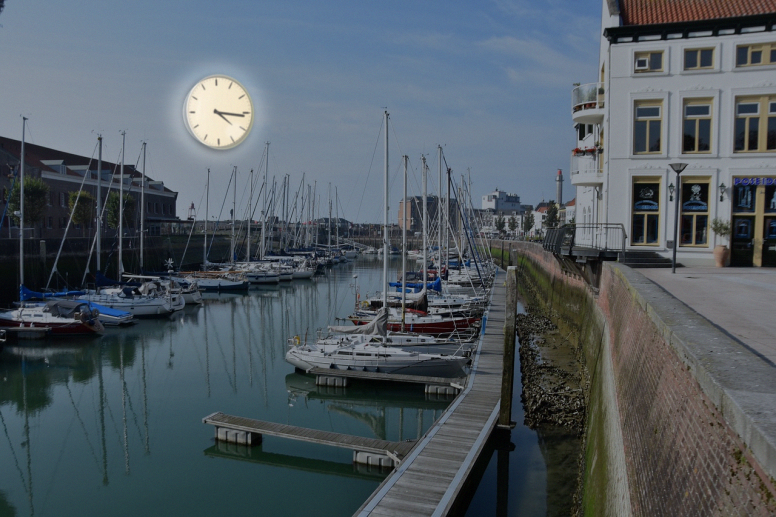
4:16
